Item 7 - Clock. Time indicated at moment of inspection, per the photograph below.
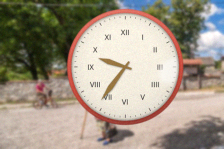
9:36
